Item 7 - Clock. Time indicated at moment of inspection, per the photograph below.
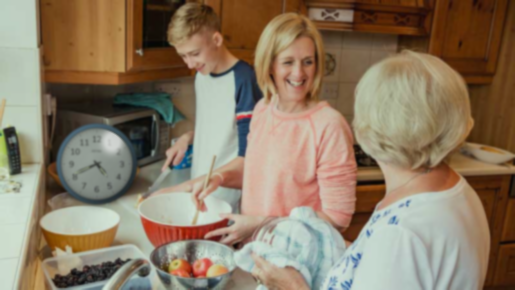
4:41
